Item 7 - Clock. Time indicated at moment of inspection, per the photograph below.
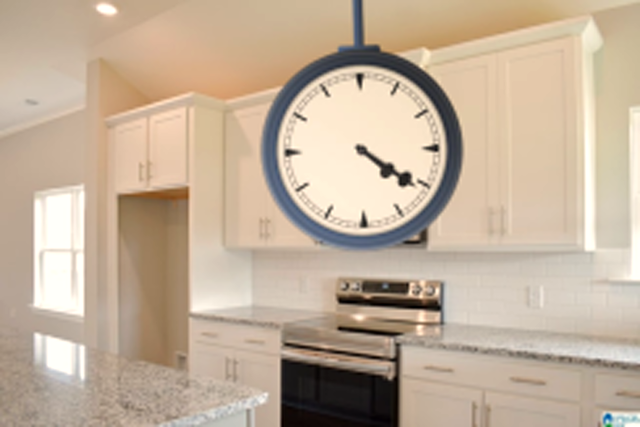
4:21
